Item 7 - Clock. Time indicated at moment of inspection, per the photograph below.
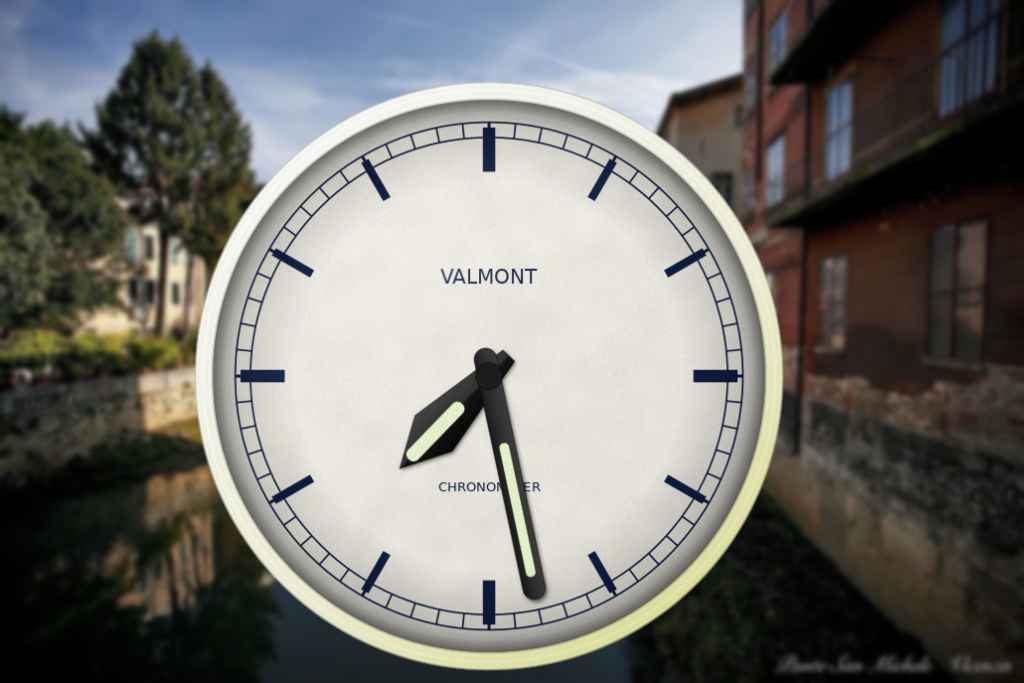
7:28
